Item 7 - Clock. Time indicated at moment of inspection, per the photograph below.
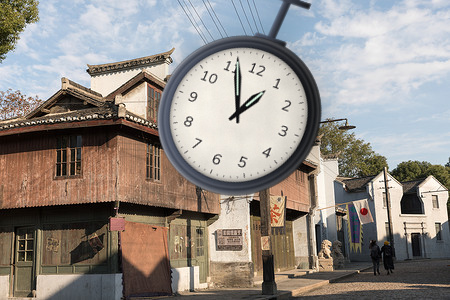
12:56
